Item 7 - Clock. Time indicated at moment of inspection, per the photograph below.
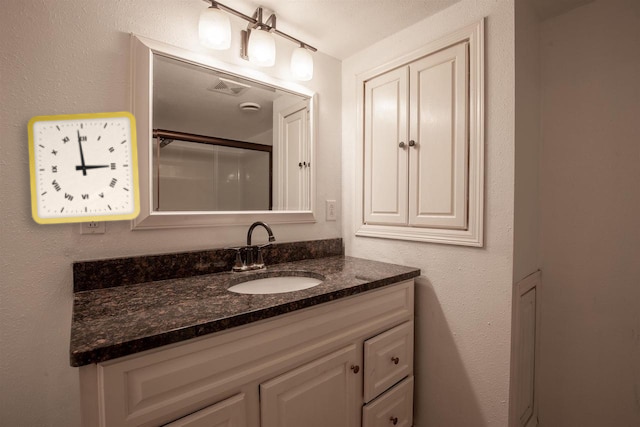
2:59
